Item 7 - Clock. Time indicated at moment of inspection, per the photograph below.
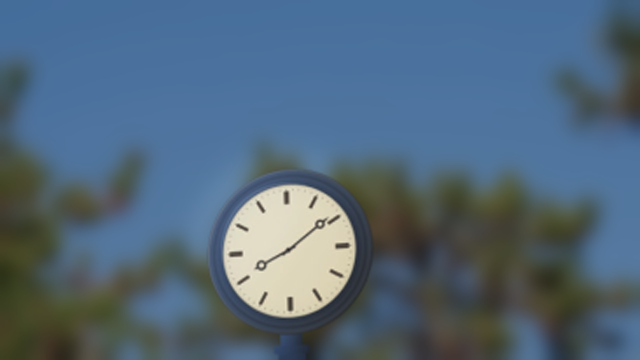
8:09
